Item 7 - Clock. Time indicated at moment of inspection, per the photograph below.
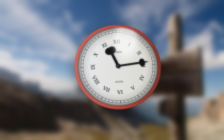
11:14
